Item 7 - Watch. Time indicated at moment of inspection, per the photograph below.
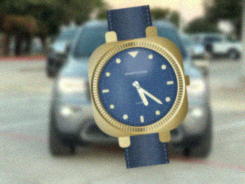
5:22
